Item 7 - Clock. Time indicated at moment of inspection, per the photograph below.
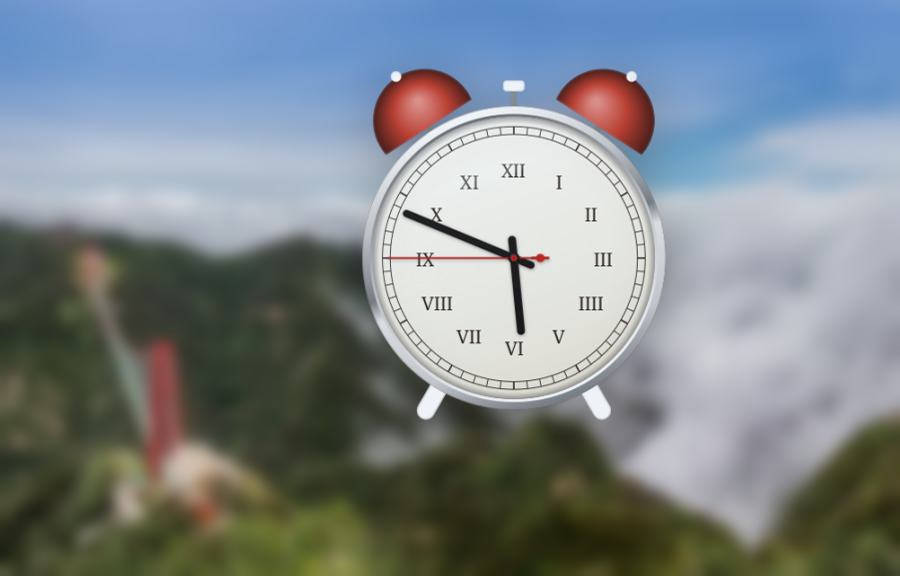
5:48:45
